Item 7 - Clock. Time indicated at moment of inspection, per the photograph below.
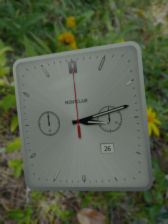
3:13
